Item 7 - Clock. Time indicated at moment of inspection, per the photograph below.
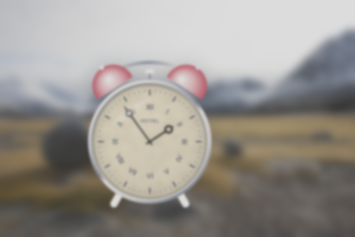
1:54
